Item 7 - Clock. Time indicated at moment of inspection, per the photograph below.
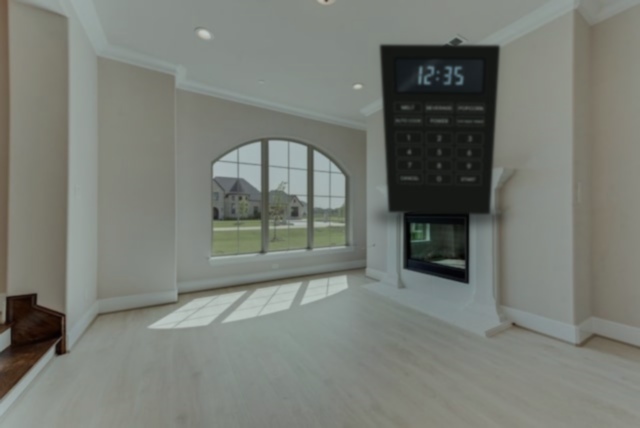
12:35
